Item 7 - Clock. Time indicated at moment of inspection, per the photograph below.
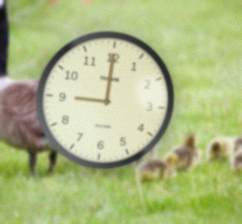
9:00
